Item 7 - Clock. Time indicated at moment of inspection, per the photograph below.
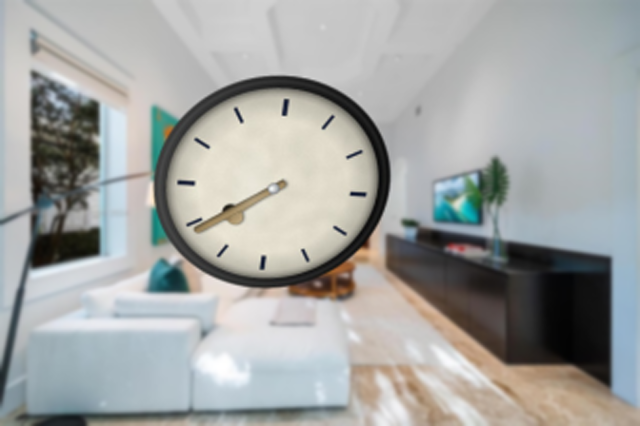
7:39
